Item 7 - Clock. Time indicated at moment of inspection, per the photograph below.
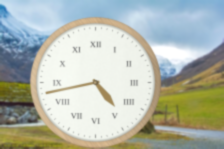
4:43
